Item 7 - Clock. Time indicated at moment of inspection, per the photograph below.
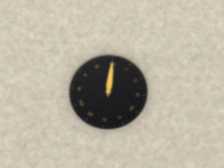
12:00
